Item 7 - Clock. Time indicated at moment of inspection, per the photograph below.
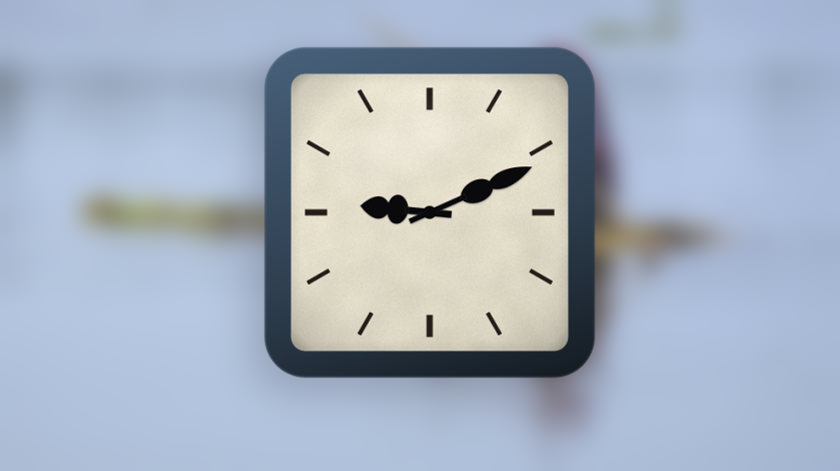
9:11
